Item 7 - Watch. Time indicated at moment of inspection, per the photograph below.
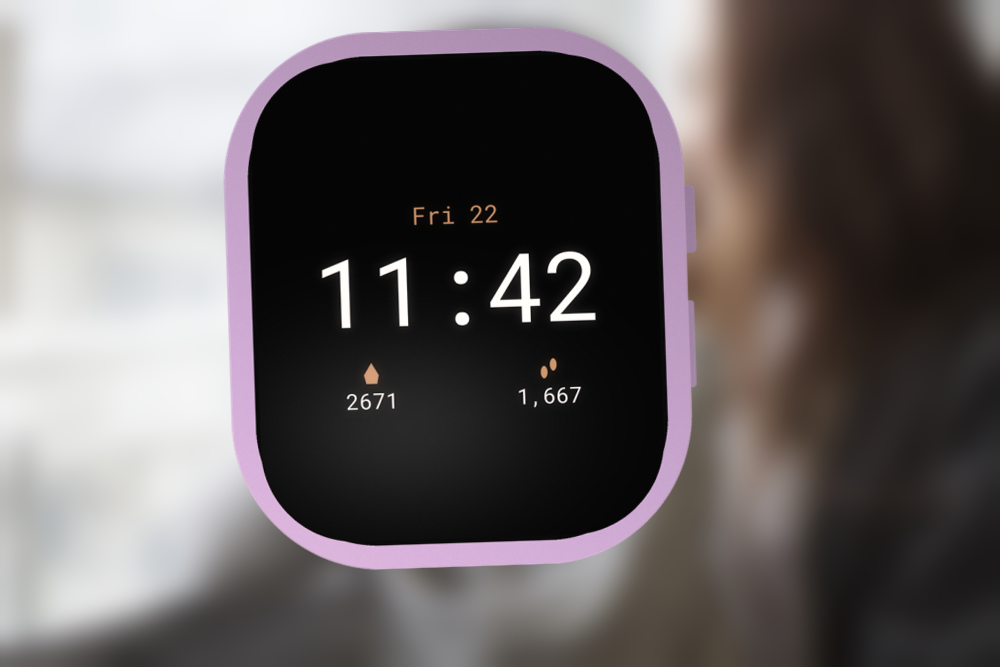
11:42
